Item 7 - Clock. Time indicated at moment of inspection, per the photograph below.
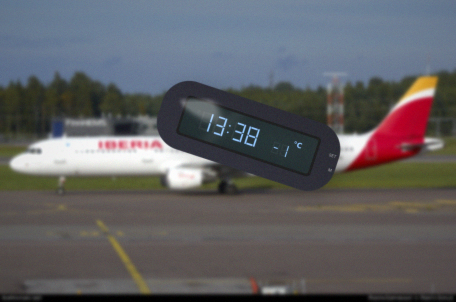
13:38
